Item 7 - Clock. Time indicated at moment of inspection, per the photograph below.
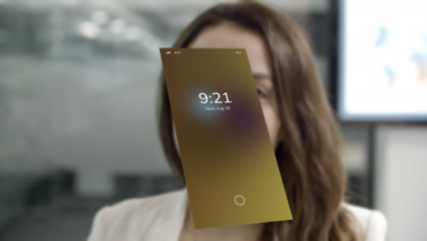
9:21
